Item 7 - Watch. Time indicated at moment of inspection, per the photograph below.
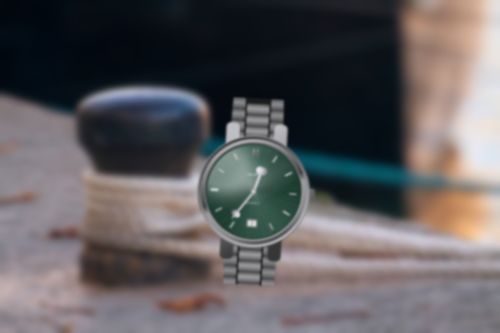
12:36
